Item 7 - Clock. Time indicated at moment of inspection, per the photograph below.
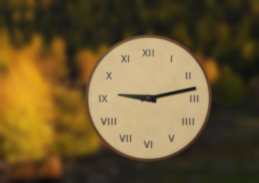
9:13
